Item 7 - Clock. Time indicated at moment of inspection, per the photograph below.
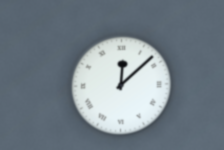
12:08
